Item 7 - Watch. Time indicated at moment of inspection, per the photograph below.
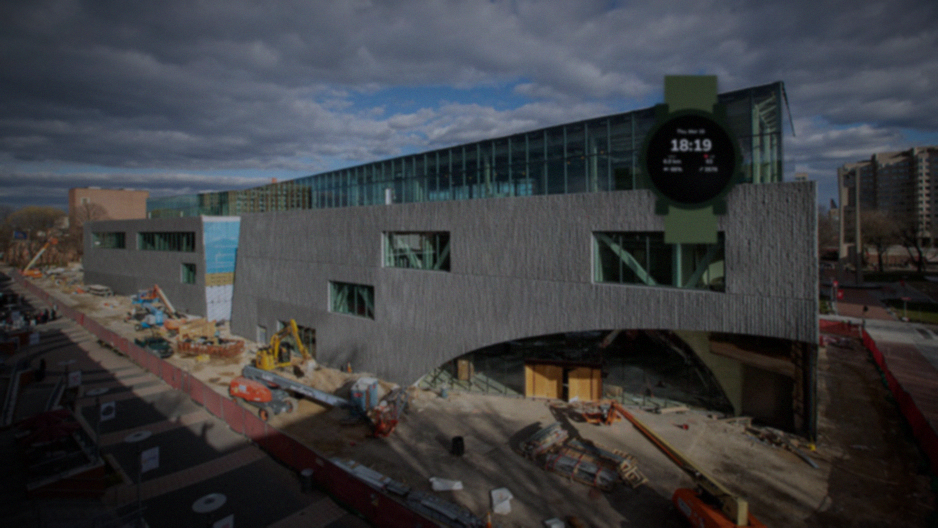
18:19
